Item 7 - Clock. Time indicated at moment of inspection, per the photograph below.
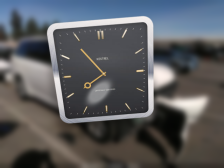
7:54
